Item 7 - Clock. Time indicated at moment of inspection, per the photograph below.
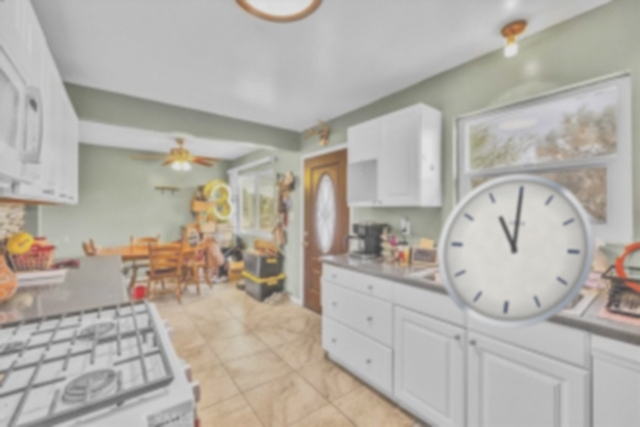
11:00
